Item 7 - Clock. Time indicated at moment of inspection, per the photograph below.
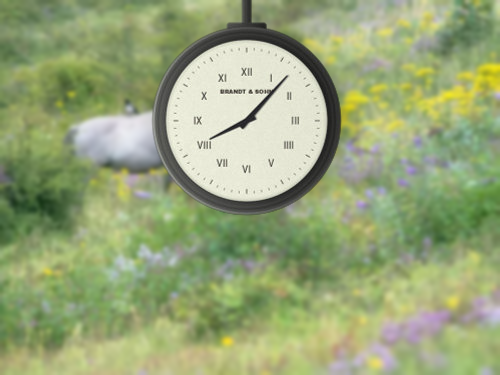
8:07
